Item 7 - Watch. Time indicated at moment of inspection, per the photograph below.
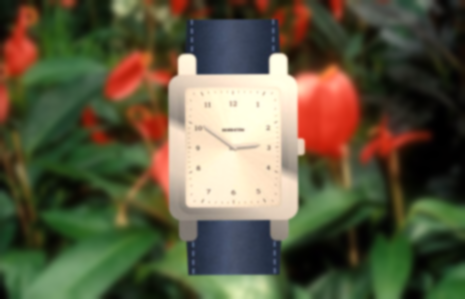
2:51
